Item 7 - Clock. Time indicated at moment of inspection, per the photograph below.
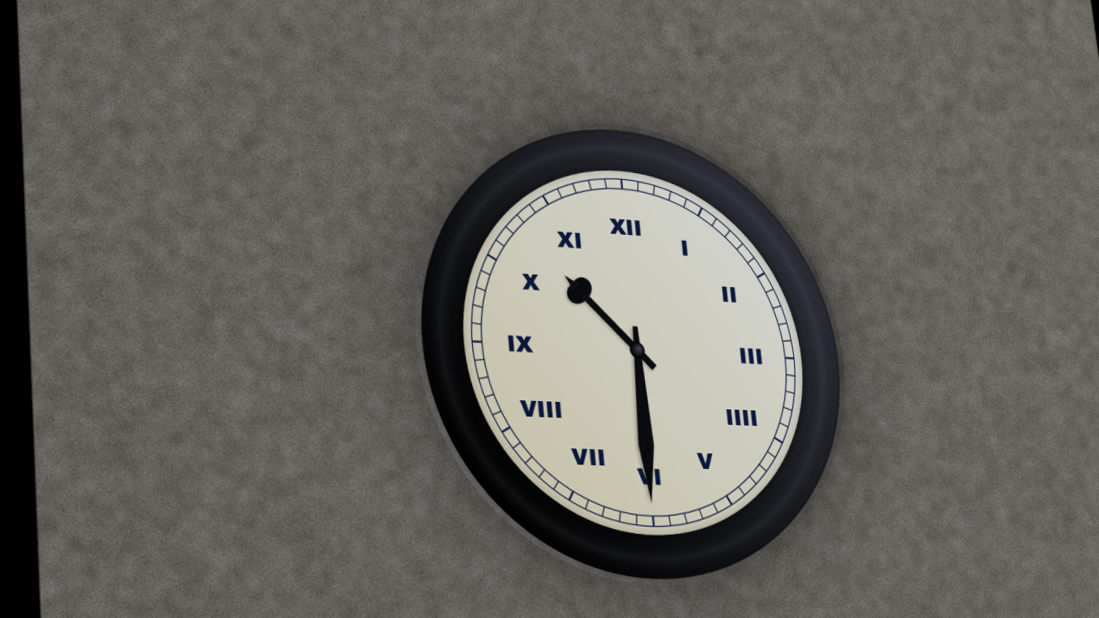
10:30
